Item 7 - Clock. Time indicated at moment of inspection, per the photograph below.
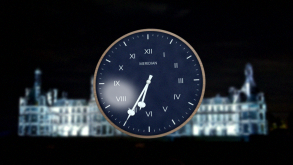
6:35
